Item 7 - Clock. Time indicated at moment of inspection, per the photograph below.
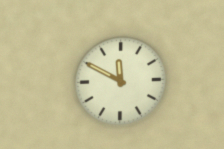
11:50
